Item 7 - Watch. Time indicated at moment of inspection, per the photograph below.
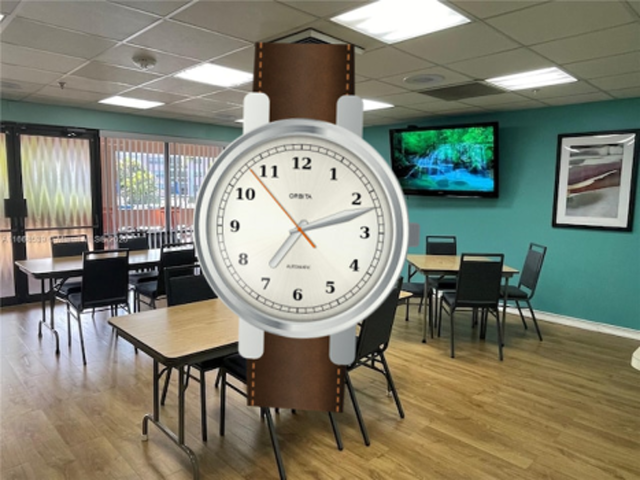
7:11:53
